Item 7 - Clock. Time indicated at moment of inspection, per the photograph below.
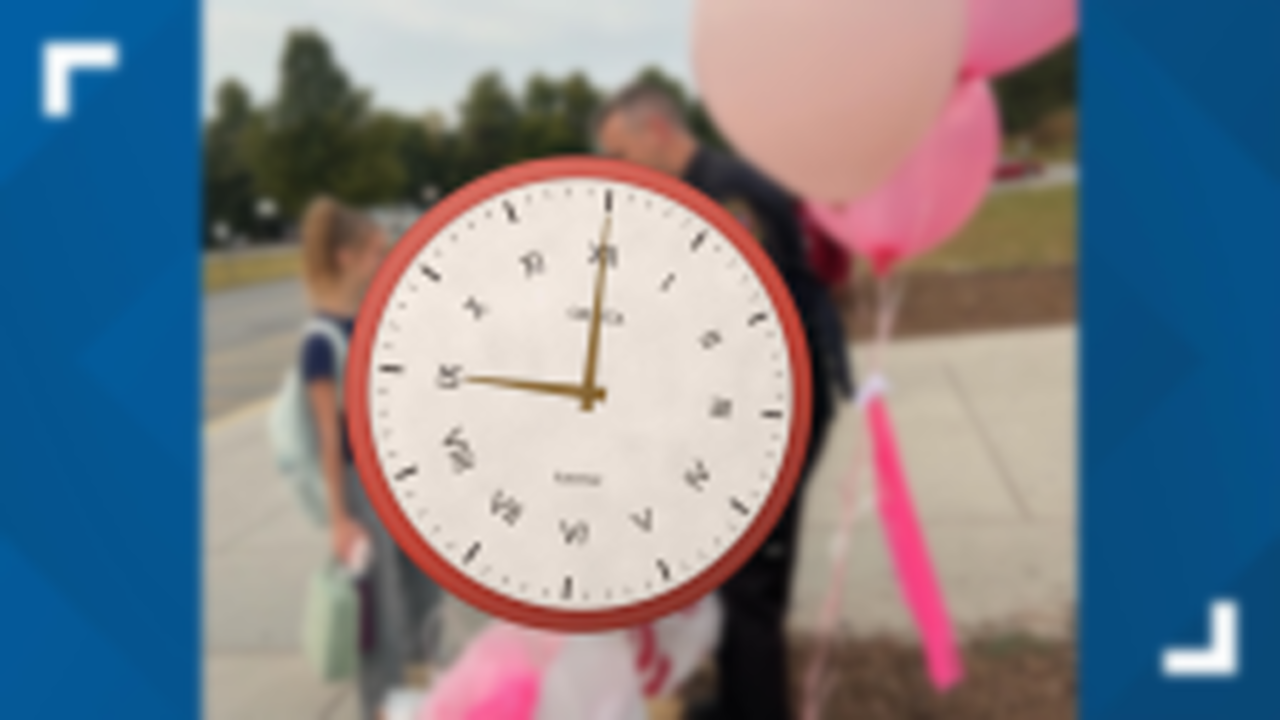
9:00
